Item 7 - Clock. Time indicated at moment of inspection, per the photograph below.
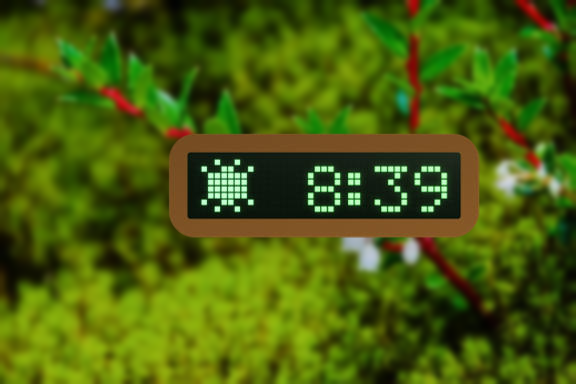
8:39
